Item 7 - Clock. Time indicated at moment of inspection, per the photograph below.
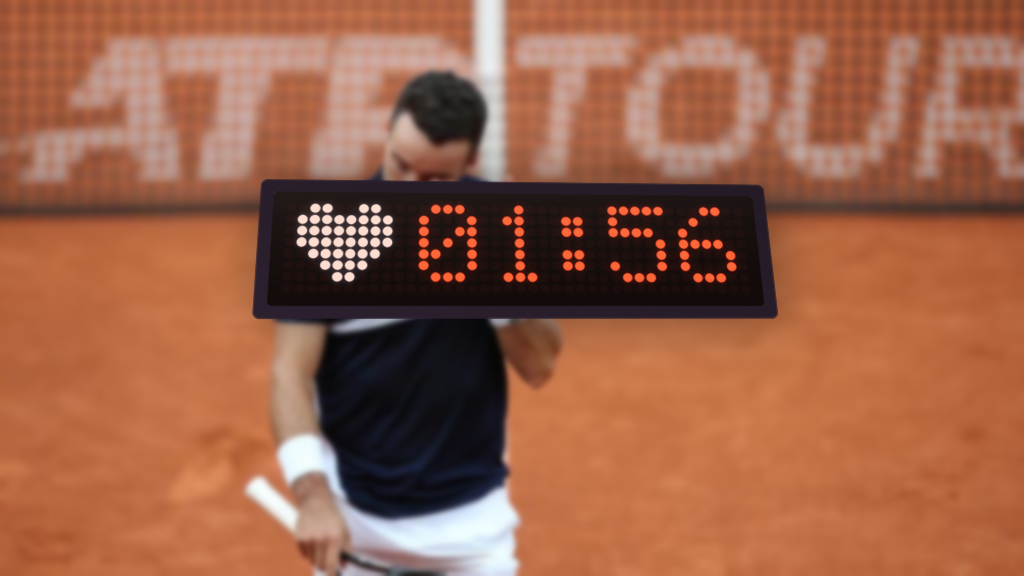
1:56
